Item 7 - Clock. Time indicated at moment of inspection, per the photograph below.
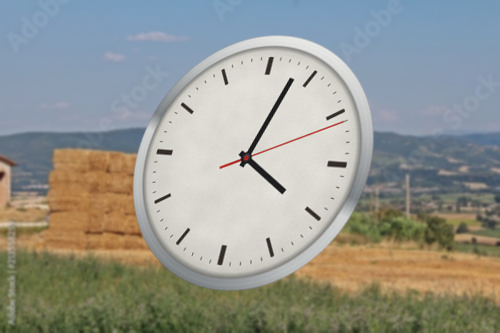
4:03:11
